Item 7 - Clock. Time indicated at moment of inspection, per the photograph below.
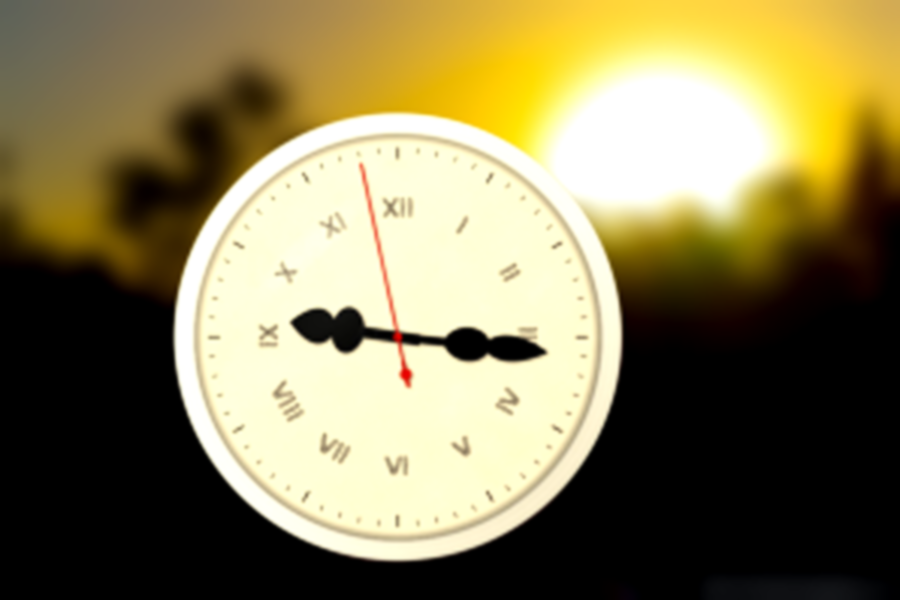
9:15:58
